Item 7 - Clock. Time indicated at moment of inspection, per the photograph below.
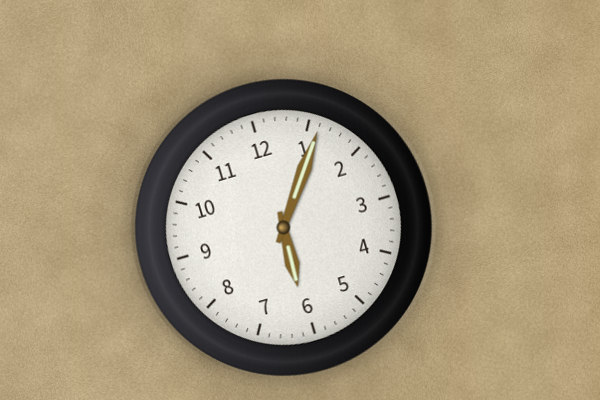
6:06
